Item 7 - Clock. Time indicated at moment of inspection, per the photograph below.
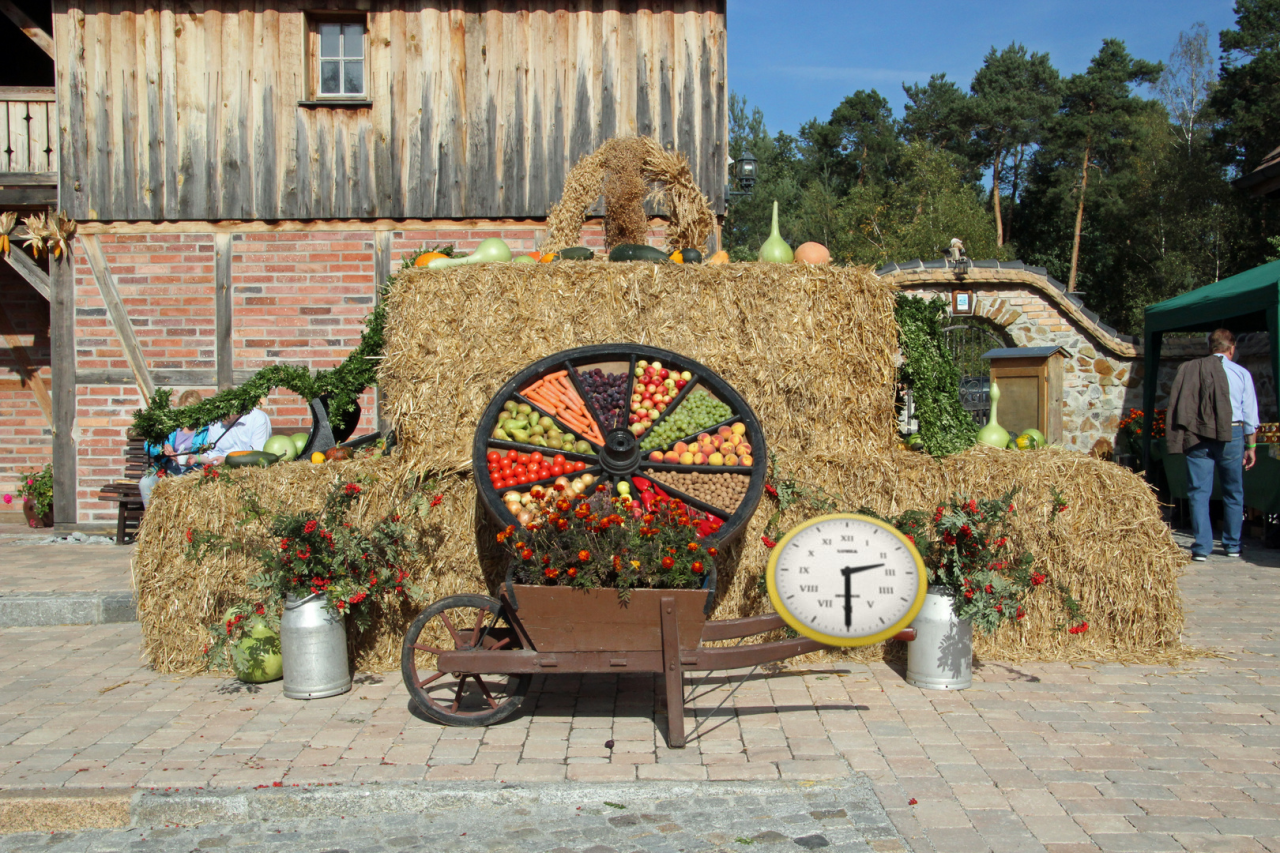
2:30
